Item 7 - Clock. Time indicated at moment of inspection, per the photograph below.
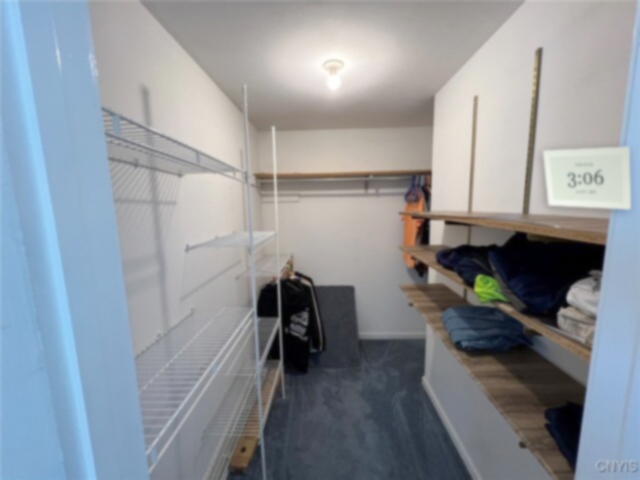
3:06
